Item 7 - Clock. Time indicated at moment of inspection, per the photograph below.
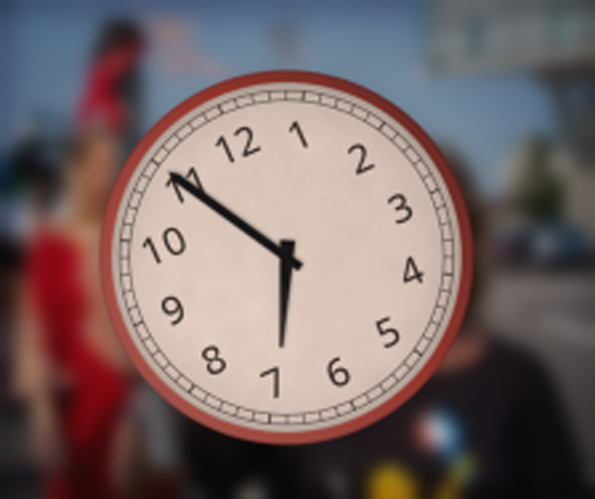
6:55
